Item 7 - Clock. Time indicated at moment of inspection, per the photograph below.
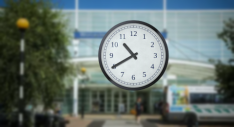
10:40
